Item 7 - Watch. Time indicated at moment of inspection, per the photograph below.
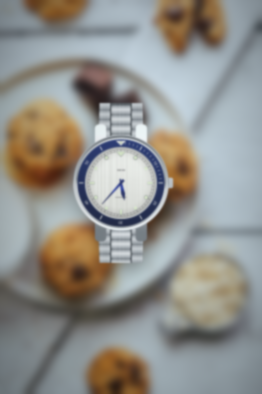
5:37
